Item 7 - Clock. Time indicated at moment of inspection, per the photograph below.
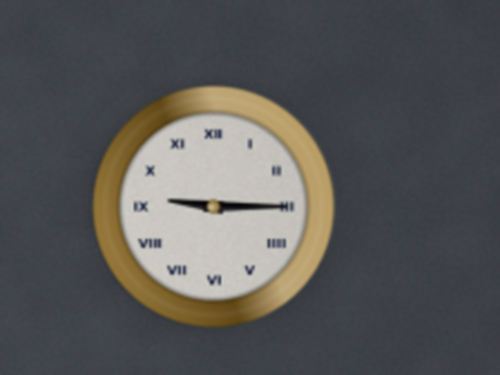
9:15
